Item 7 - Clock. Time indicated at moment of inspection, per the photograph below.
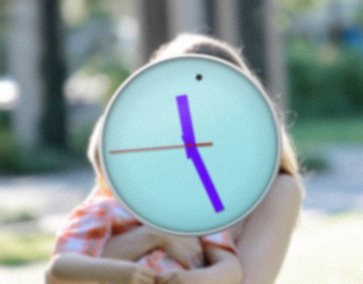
11:24:43
